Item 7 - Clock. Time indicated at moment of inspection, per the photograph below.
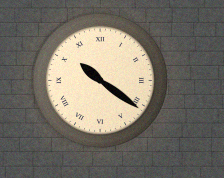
10:21
